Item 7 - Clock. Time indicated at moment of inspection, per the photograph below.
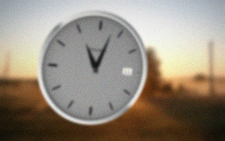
11:03
